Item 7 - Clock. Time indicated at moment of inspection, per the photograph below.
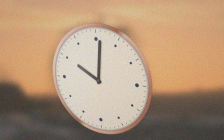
10:01
